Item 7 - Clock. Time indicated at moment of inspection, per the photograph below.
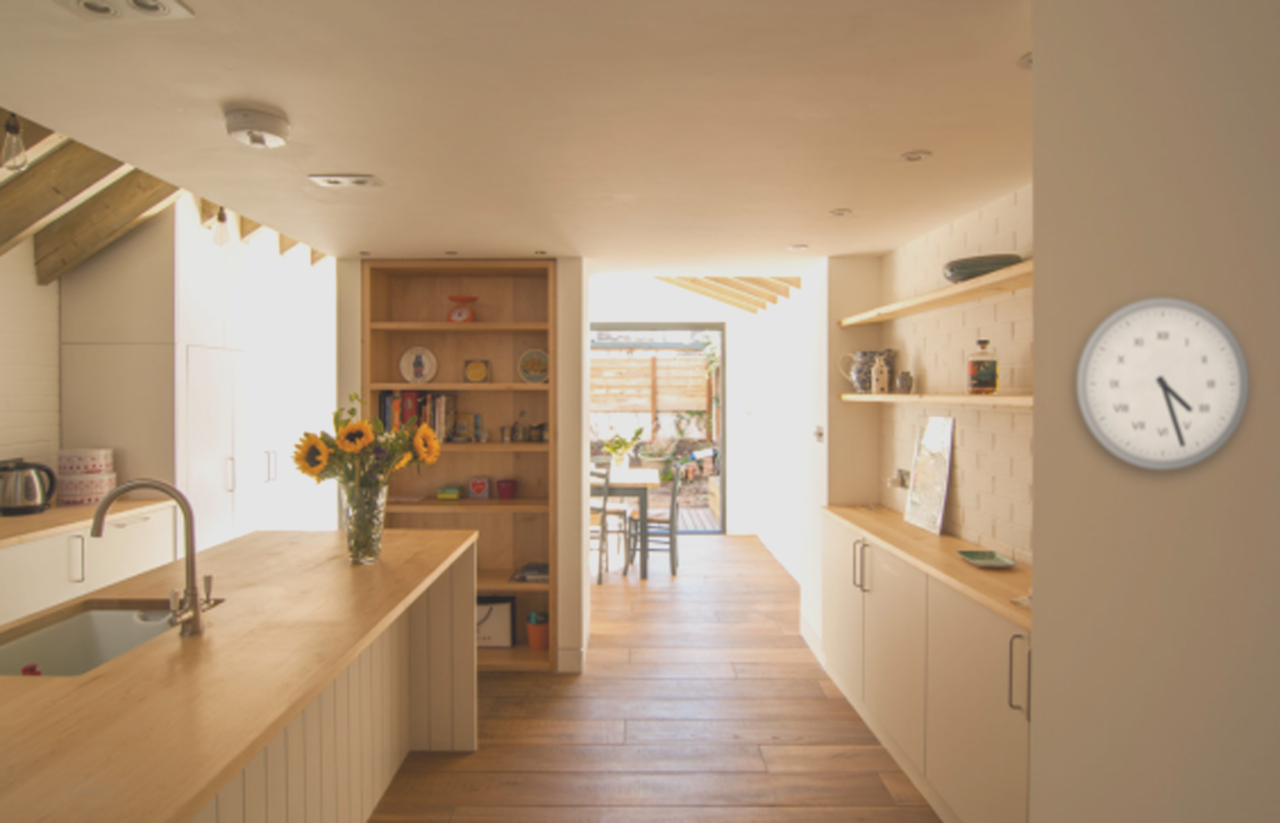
4:27
